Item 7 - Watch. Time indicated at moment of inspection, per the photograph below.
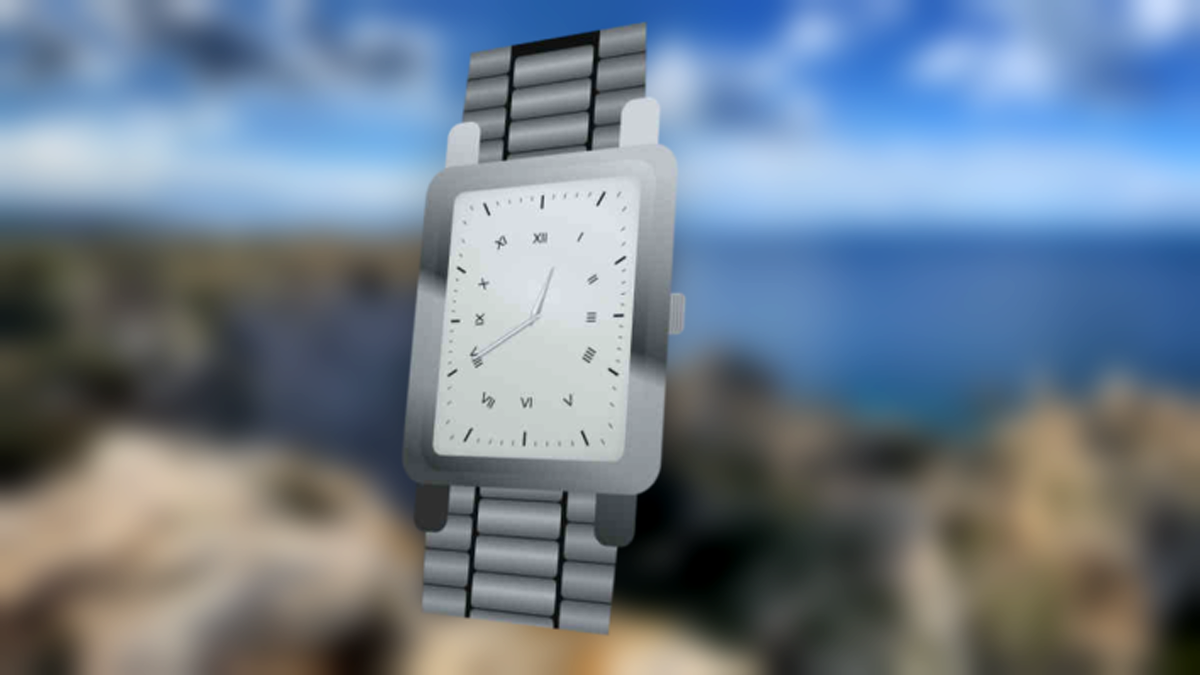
12:40
